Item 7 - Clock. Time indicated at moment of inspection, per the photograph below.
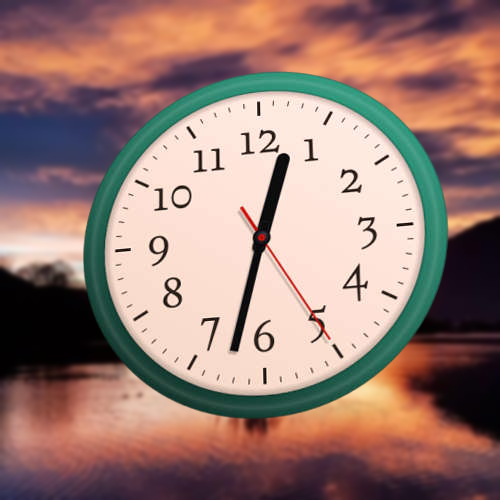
12:32:25
